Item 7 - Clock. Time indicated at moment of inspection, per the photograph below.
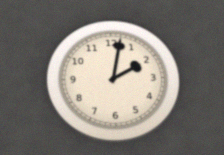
2:02
